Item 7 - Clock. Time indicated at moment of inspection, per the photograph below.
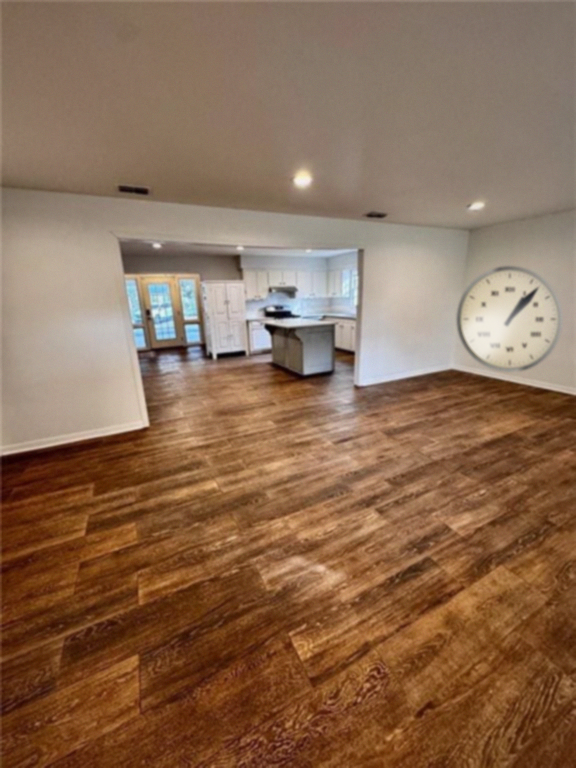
1:07
